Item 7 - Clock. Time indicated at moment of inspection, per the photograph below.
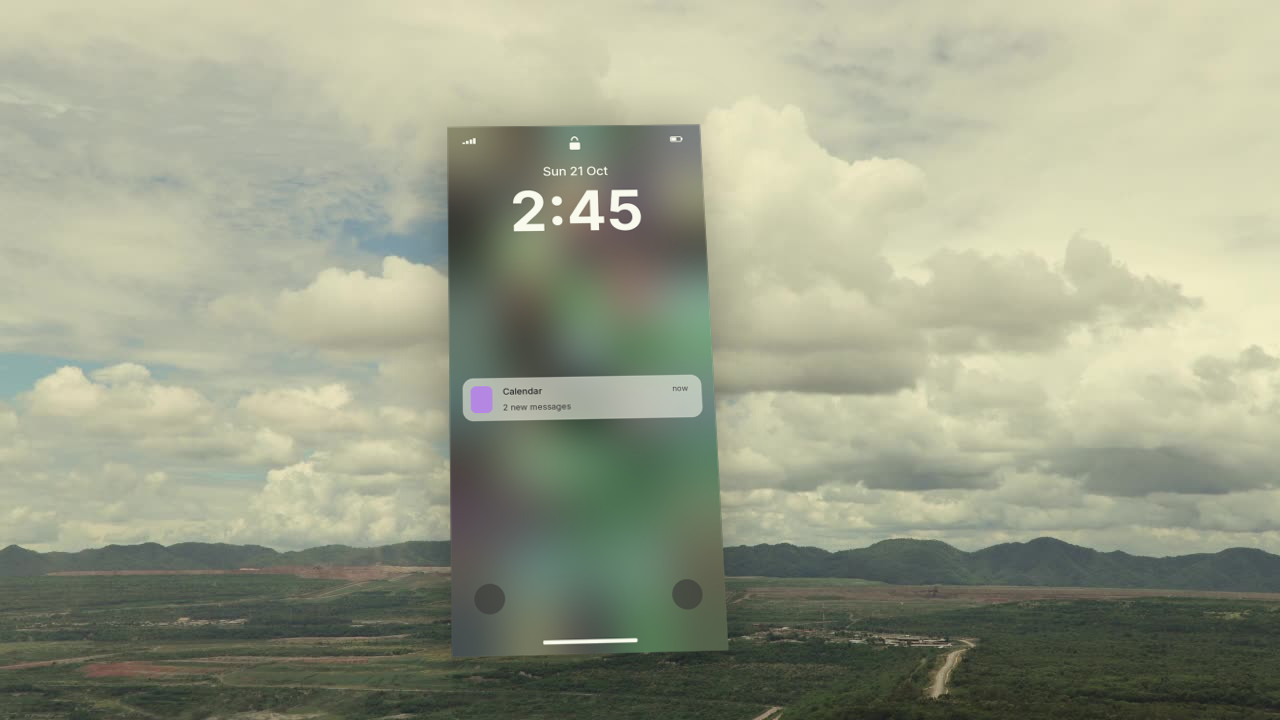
2:45
